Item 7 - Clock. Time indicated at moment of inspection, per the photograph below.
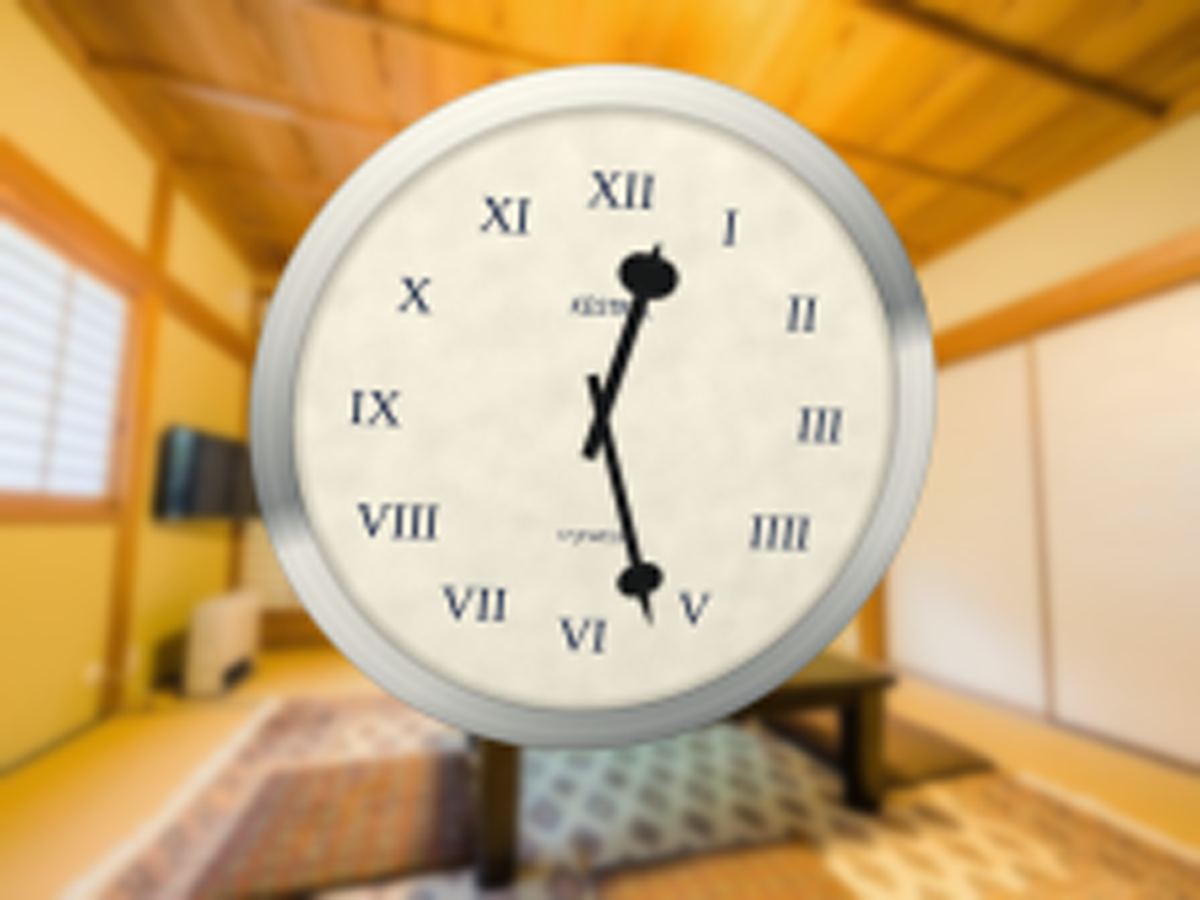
12:27
